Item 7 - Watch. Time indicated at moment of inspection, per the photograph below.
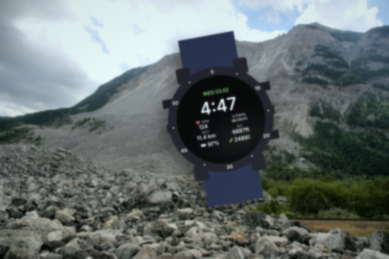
4:47
